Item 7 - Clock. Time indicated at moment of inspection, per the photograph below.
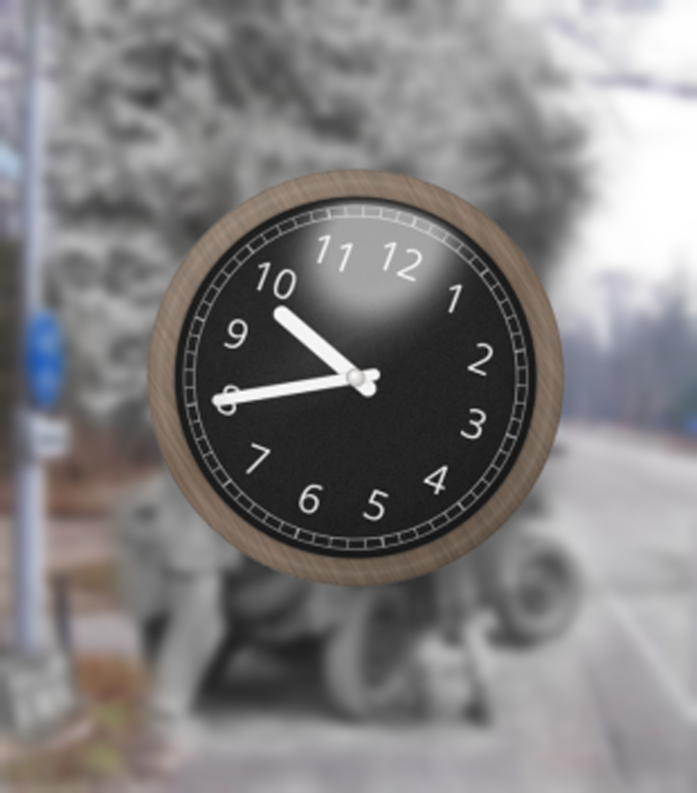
9:40
